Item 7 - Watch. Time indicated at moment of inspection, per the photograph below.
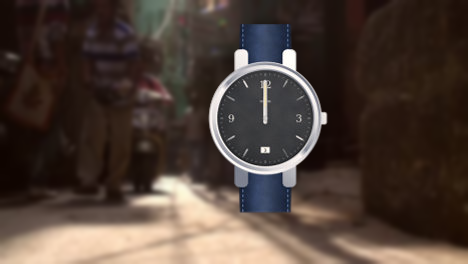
12:00
